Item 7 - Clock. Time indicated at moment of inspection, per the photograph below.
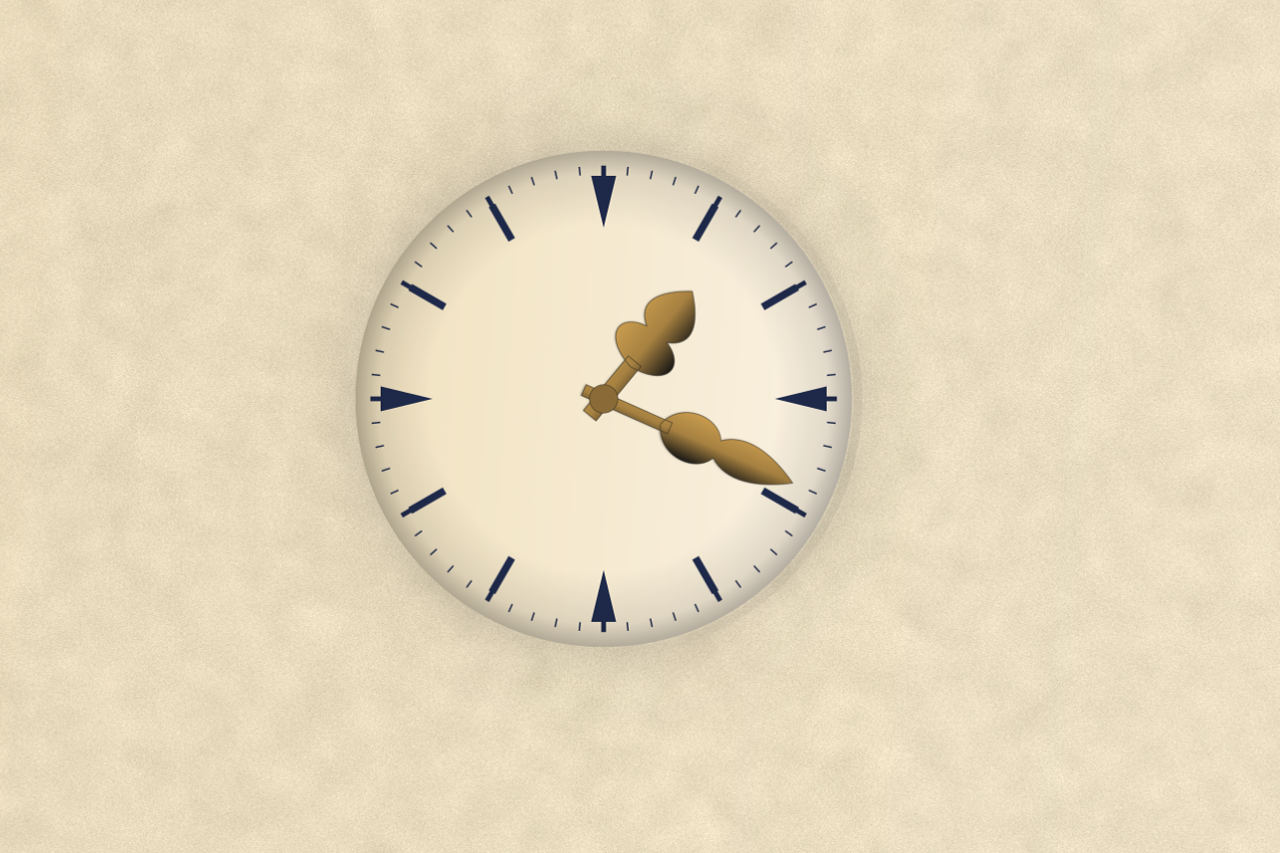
1:19
